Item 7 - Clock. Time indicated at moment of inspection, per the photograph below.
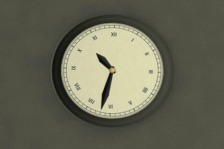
10:32
